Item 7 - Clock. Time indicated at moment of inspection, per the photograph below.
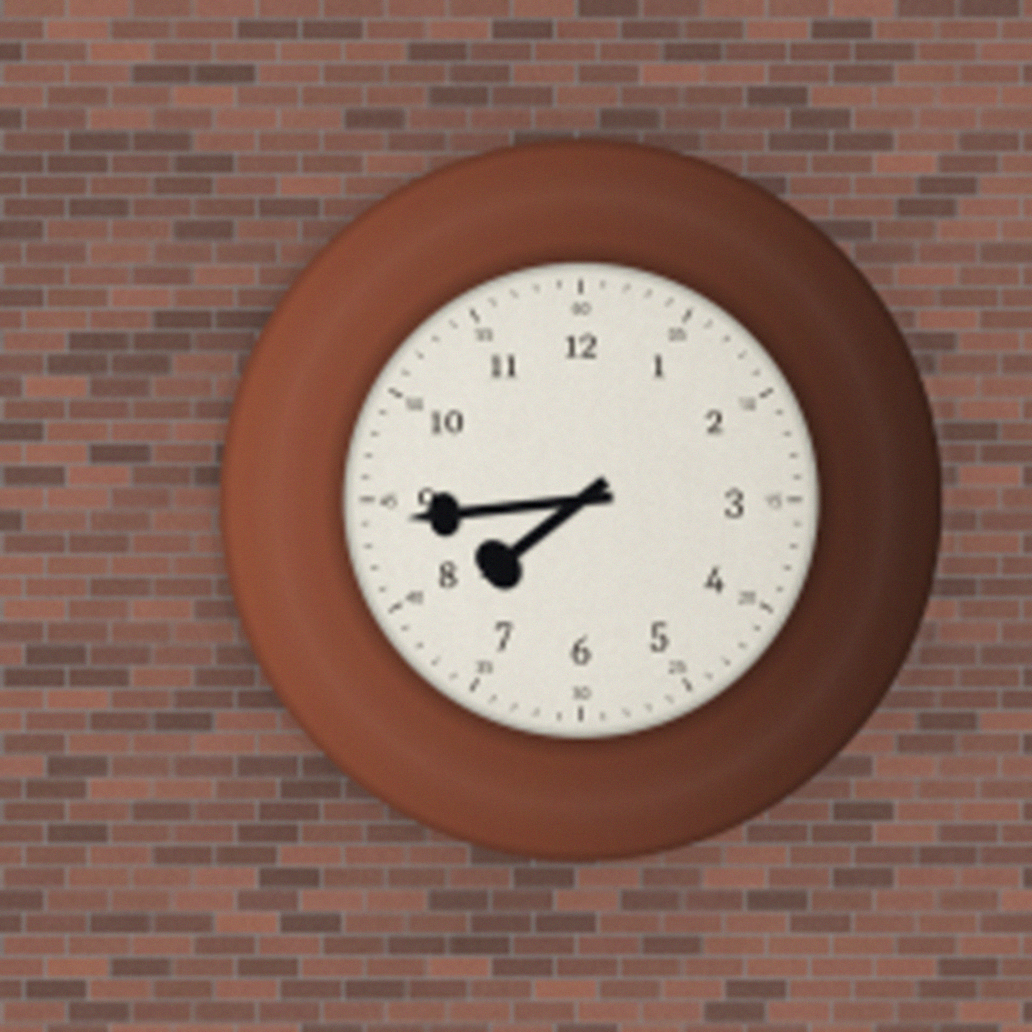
7:44
